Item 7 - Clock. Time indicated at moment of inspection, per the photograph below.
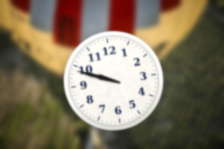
9:49
